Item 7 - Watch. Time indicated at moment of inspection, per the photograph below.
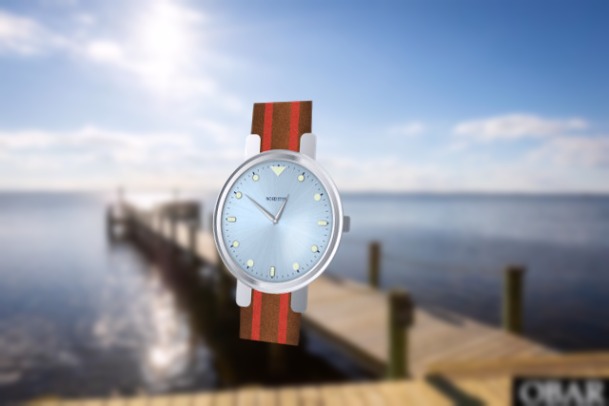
12:51
